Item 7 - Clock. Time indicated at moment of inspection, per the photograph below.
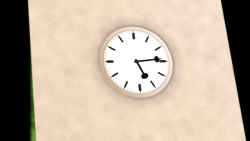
5:14
